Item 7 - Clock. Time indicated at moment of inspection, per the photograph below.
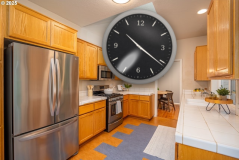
10:21
